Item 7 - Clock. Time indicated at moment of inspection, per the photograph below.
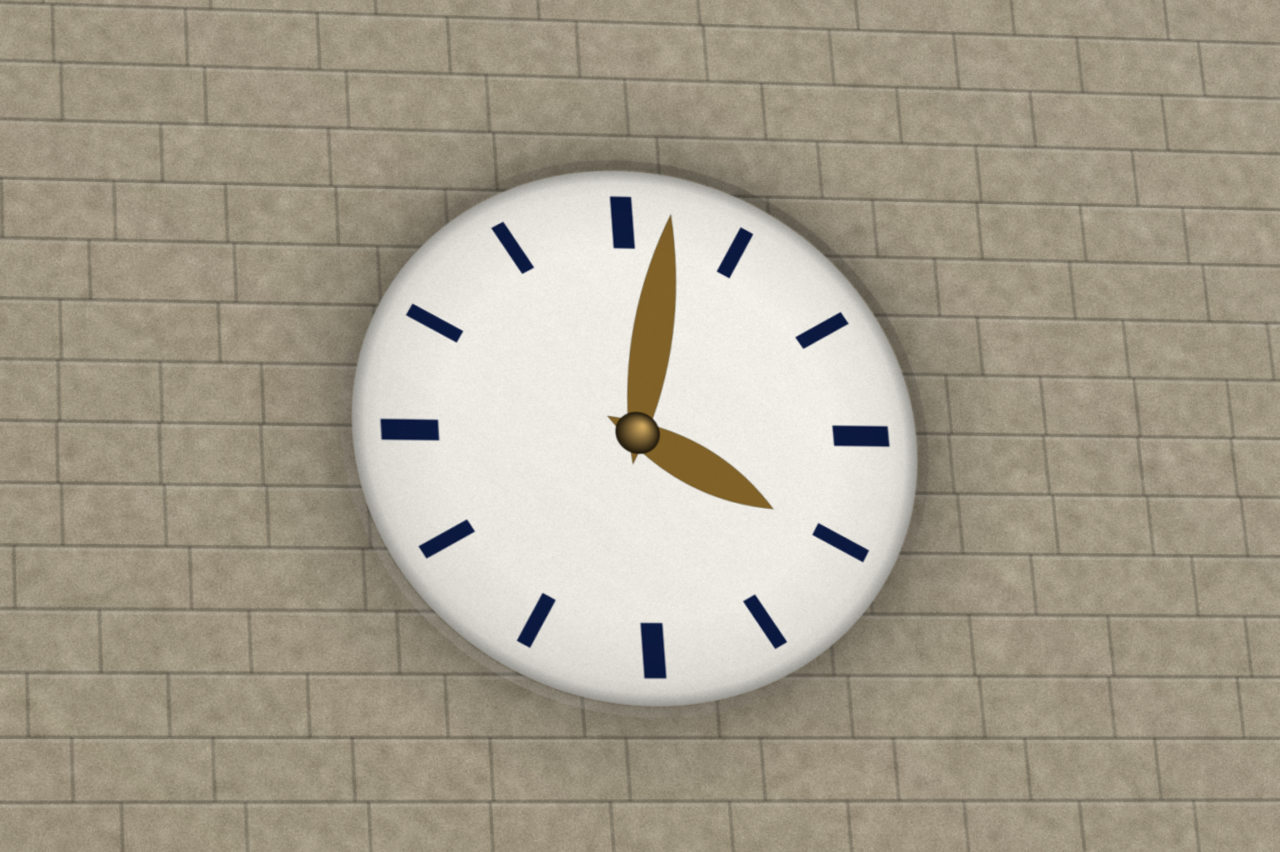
4:02
